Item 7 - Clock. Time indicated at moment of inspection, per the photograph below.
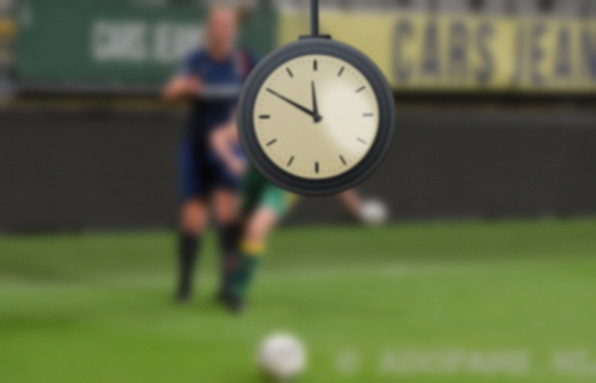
11:50
